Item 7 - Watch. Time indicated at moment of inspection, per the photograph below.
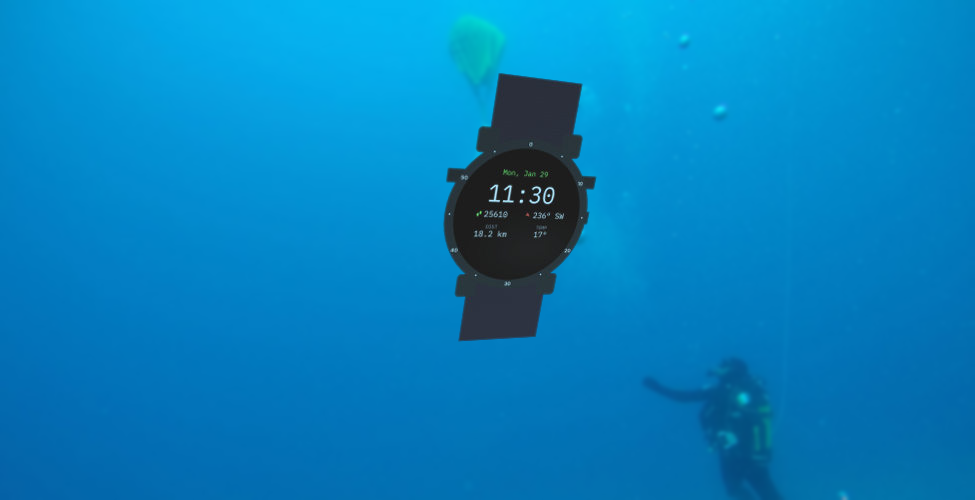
11:30
